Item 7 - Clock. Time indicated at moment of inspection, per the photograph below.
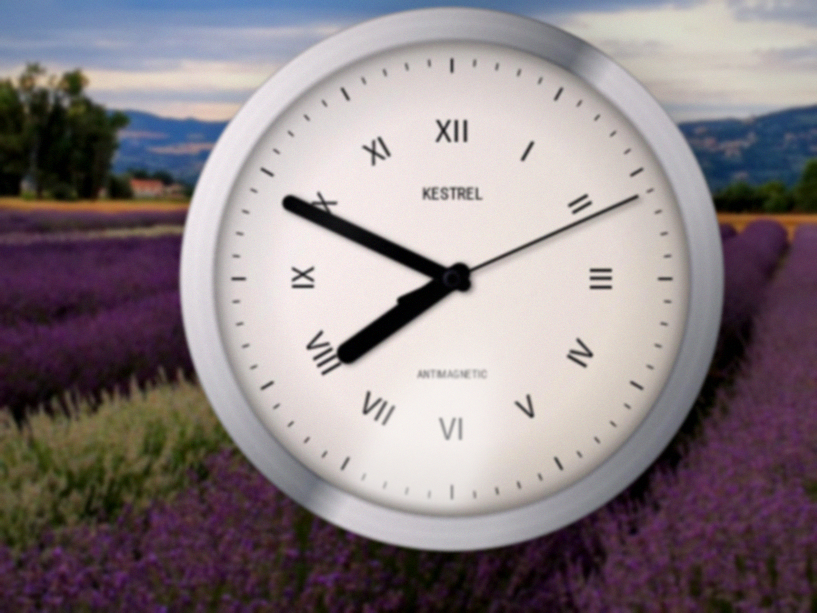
7:49:11
